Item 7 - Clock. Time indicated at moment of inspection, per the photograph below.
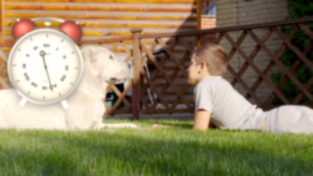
11:27
